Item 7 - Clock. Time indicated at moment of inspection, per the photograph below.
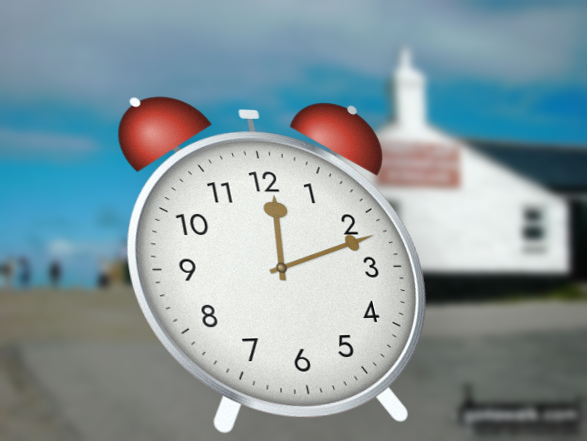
12:12
